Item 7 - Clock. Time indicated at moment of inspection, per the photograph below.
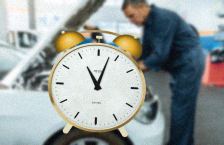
11:03
